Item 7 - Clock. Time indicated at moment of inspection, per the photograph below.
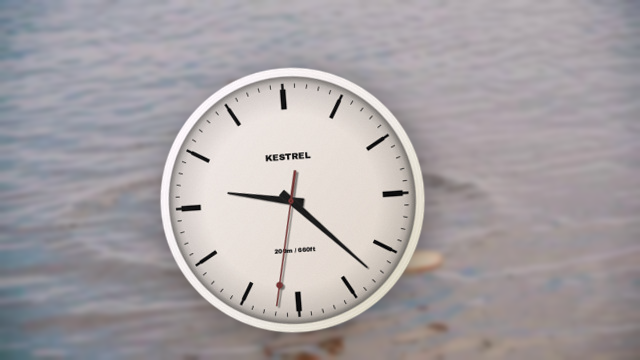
9:22:32
